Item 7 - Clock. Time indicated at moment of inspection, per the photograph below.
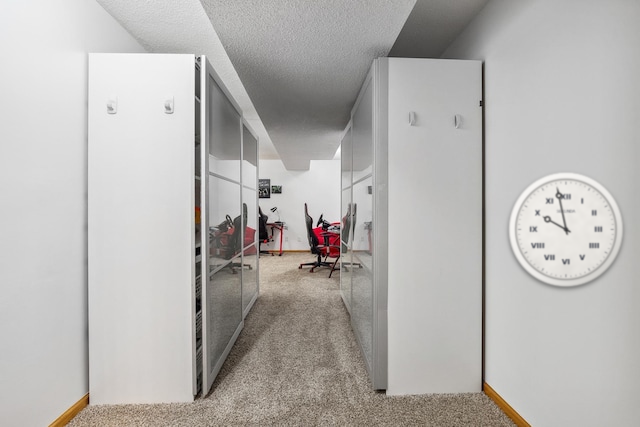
9:58
